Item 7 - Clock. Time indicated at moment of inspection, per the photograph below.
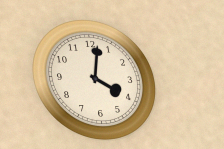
4:02
